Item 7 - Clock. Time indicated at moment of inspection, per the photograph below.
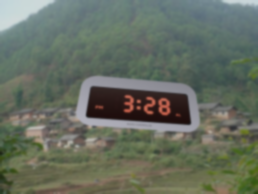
3:28
